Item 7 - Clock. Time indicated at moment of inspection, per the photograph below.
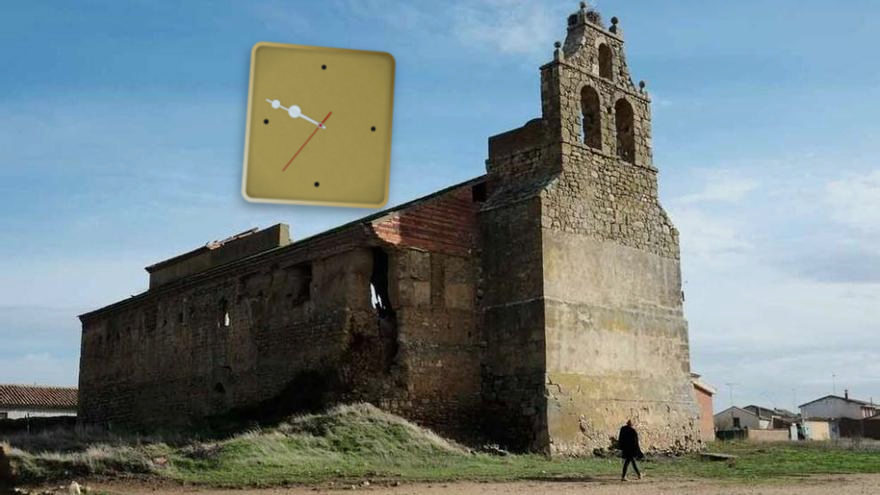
9:48:36
